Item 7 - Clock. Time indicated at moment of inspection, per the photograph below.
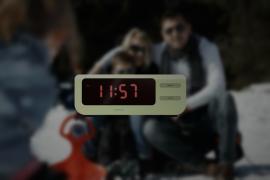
11:57
